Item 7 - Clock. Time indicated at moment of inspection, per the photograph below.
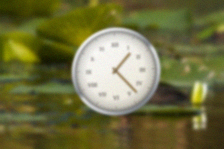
1:23
